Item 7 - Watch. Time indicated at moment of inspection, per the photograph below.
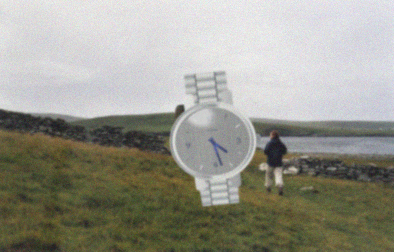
4:28
